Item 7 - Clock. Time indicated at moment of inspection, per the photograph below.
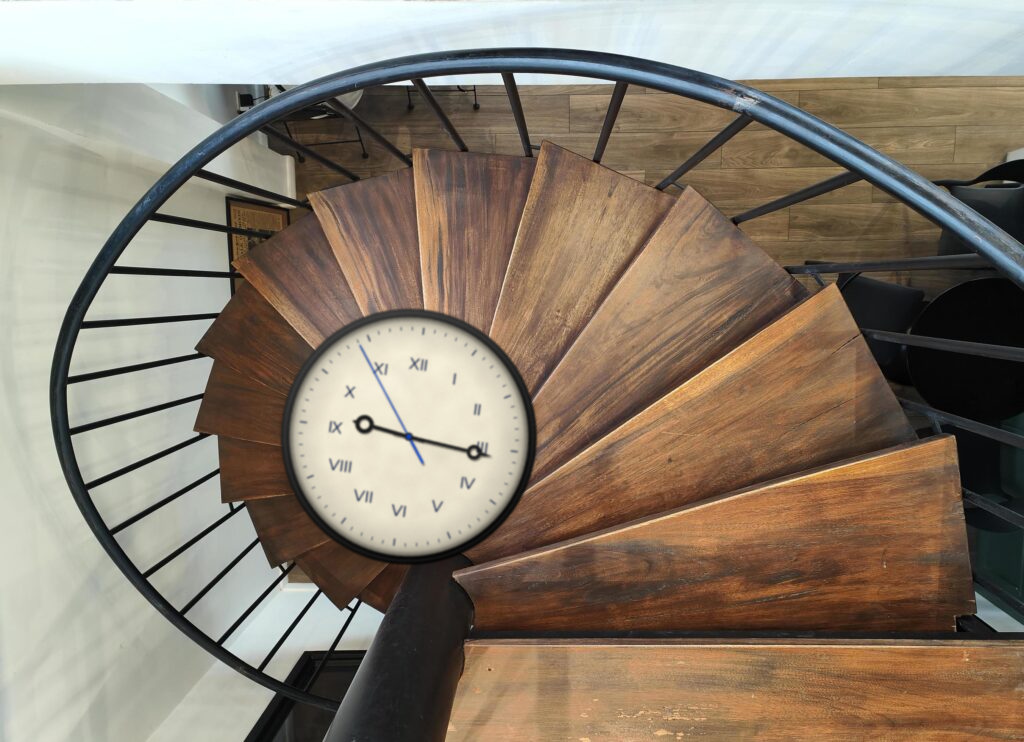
9:15:54
